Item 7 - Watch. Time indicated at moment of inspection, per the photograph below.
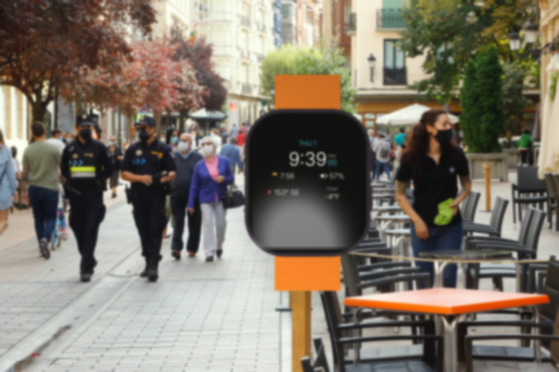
9:39
